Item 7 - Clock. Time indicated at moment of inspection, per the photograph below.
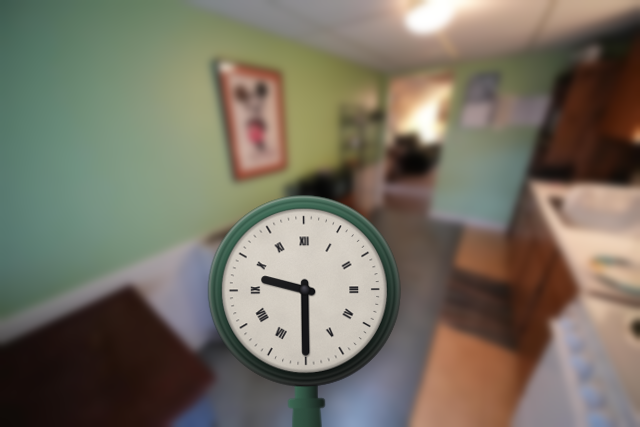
9:30
